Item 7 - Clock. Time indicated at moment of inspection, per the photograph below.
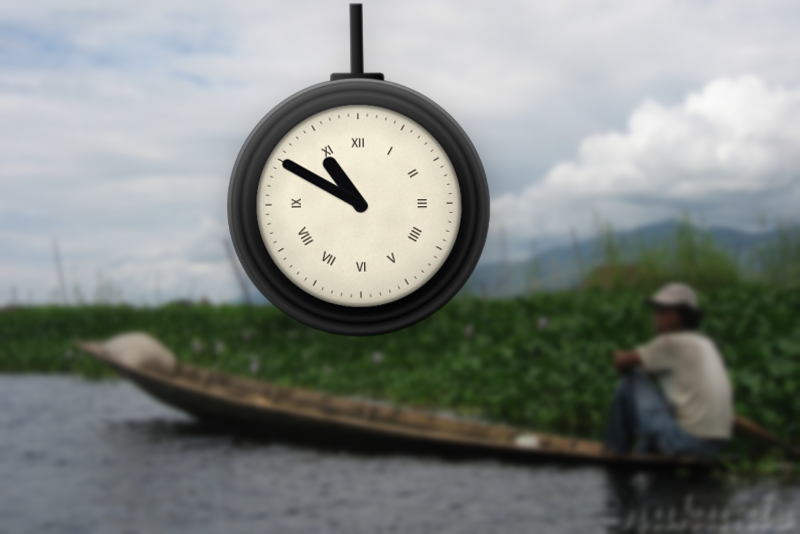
10:50
